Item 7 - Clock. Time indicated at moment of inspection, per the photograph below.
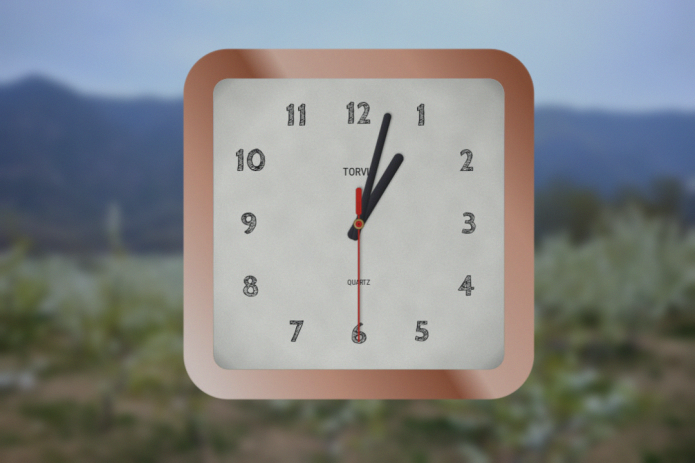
1:02:30
